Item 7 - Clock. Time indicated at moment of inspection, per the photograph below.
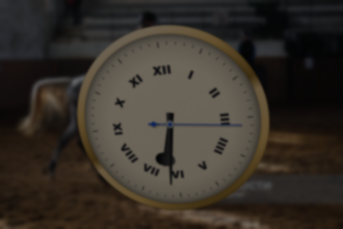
6:31:16
